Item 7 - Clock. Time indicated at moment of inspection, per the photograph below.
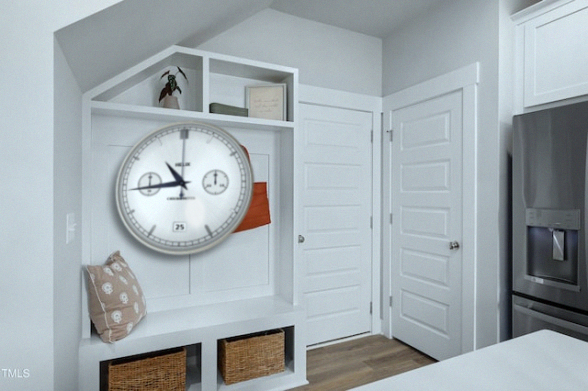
10:44
